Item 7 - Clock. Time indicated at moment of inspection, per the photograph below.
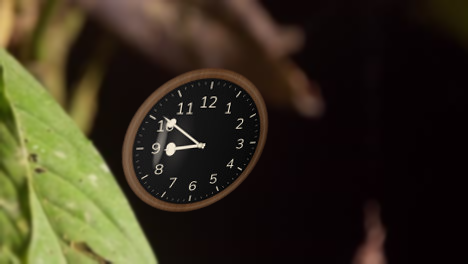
8:51
